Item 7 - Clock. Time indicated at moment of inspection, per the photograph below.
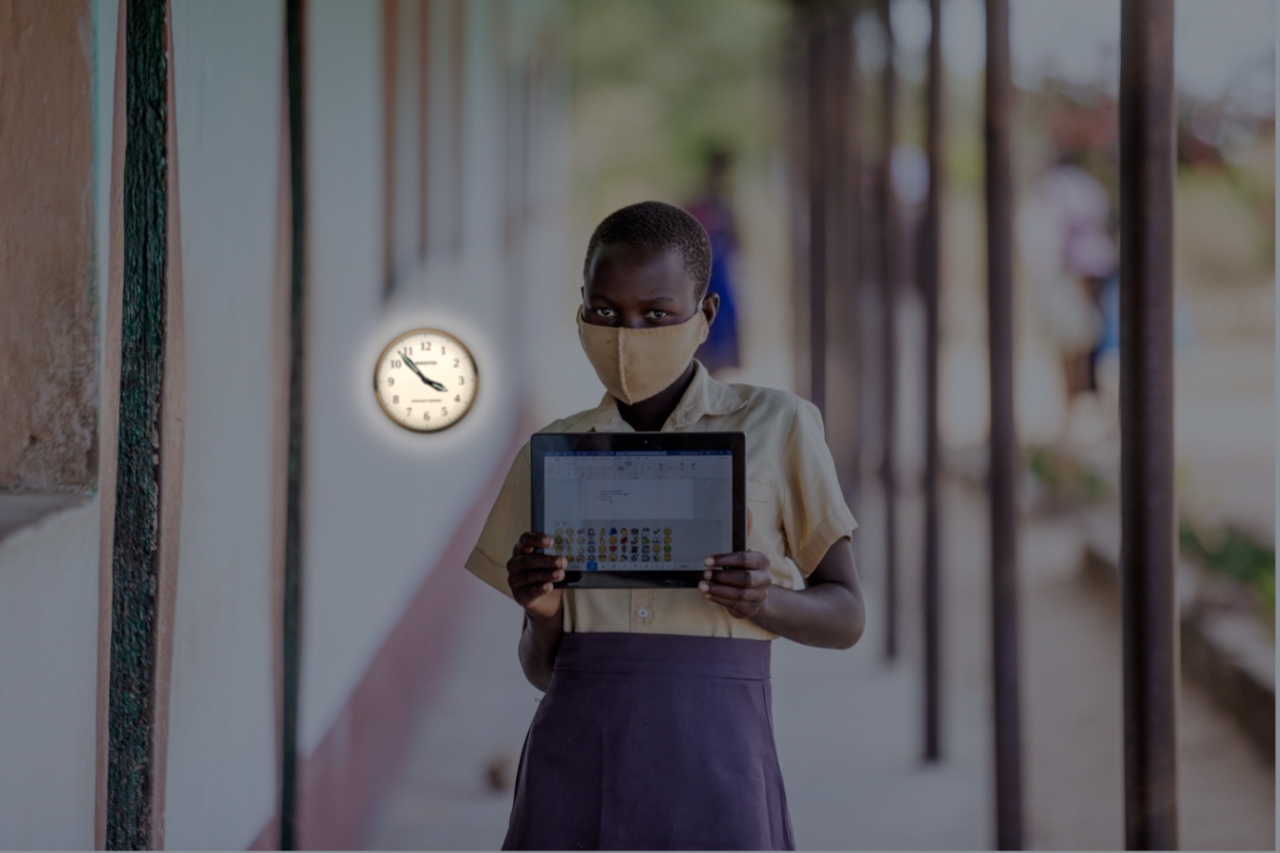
3:53
